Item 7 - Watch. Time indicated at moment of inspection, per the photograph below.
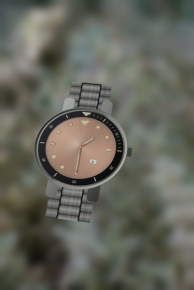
1:30
